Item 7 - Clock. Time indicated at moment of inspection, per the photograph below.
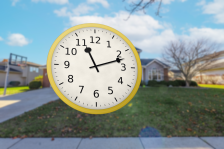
11:12
